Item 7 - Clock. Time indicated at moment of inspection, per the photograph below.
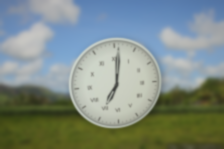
7:01
